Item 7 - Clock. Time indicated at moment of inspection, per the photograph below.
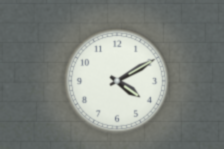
4:10
